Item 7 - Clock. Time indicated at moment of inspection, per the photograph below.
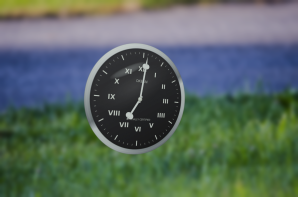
7:01
